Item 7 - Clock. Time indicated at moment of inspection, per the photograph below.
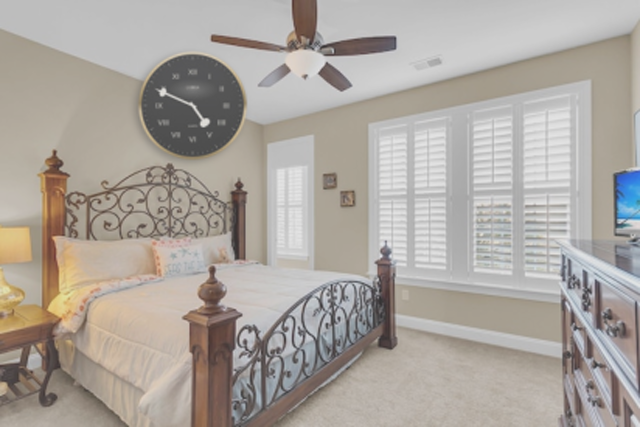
4:49
